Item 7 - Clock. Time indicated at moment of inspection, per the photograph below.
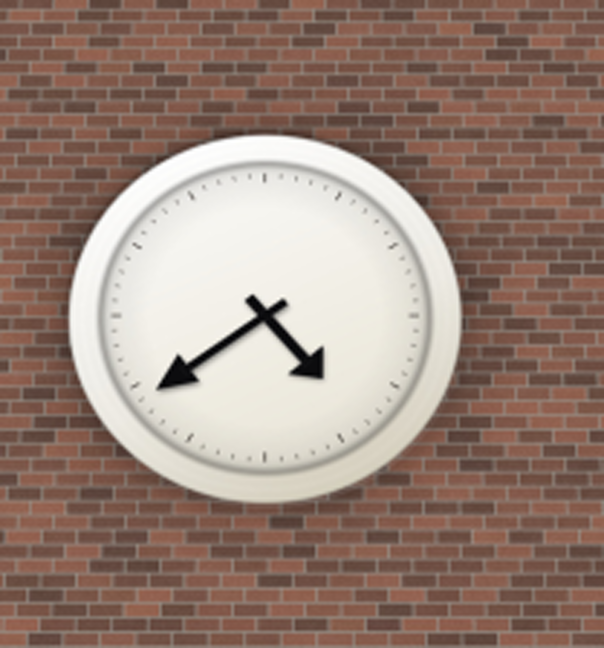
4:39
